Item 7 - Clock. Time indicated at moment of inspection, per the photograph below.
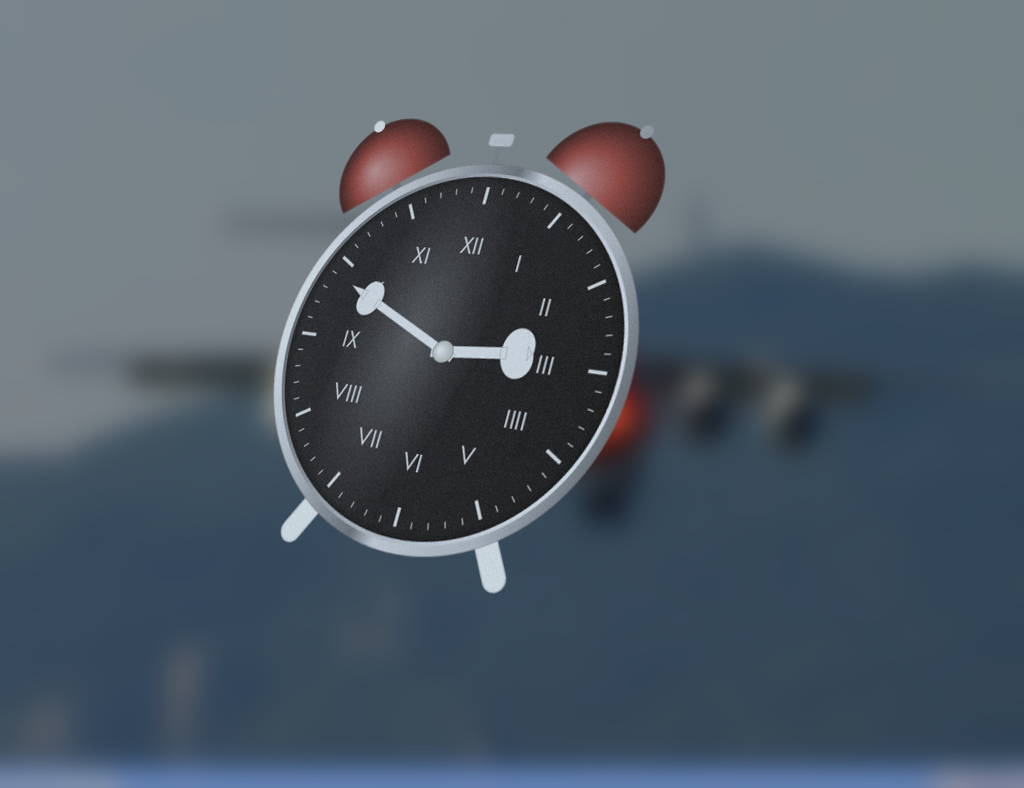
2:49
